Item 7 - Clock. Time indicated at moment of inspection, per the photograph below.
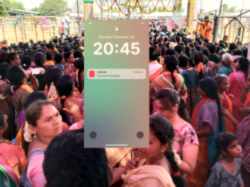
20:45
